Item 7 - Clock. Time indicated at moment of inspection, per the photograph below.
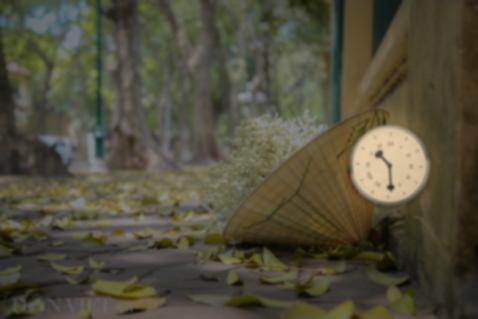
10:29
